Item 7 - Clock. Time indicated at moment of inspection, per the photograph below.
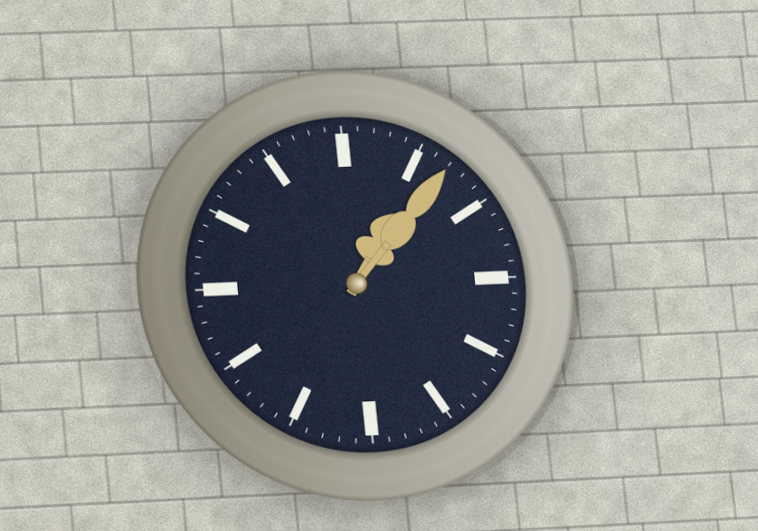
1:07
